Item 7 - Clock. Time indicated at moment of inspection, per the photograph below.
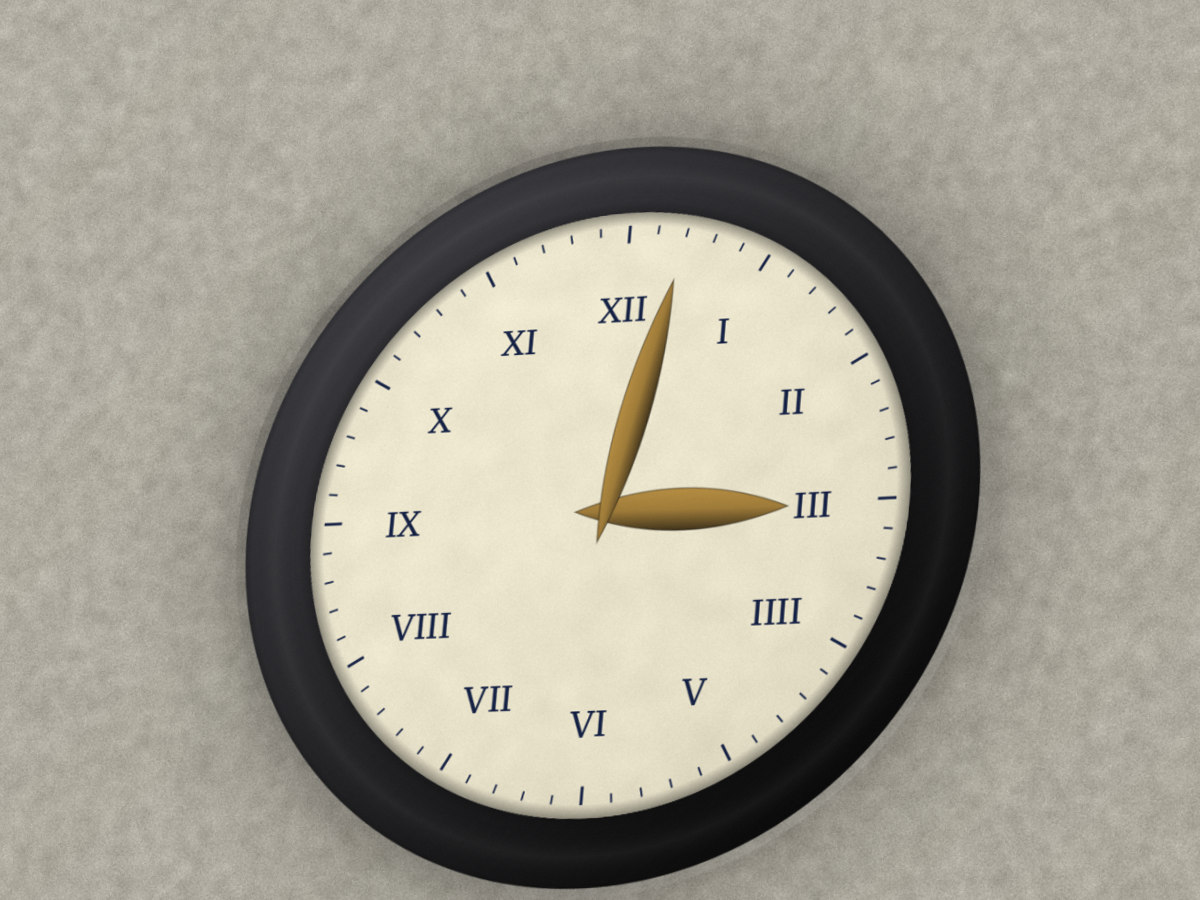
3:02
